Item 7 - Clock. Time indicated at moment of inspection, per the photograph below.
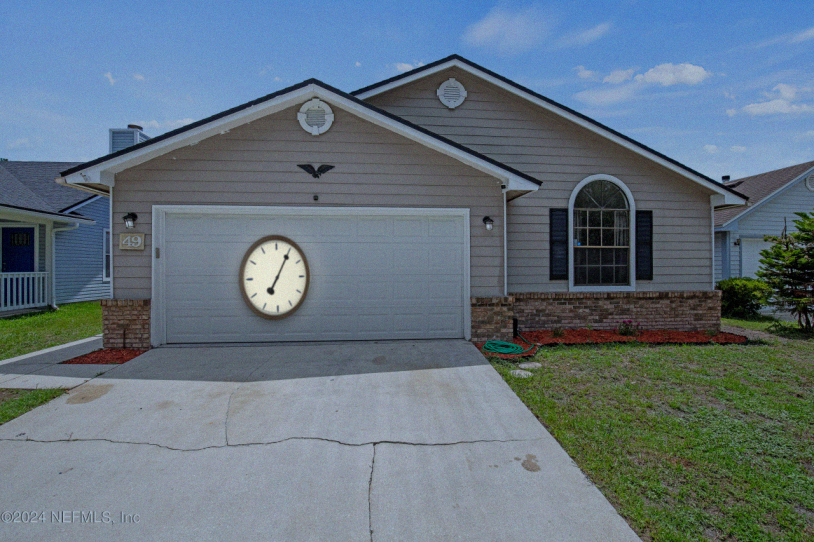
7:05
